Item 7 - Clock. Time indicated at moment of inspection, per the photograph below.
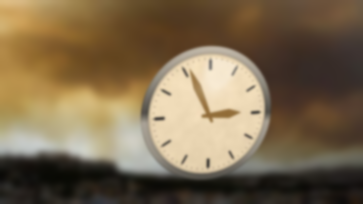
2:56
